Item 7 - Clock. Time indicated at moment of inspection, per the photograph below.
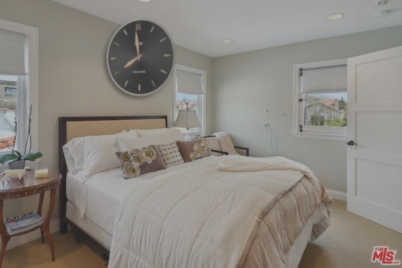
7:59
